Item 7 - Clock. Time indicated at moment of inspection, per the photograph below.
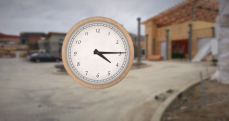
4:15
